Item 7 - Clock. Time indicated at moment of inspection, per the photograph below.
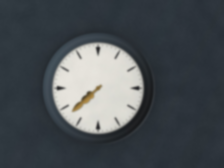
7:38
